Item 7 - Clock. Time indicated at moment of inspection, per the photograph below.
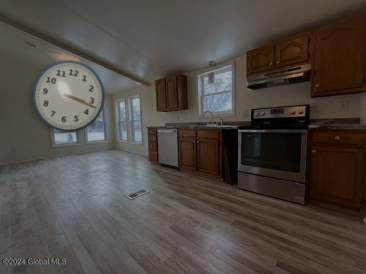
3:17
